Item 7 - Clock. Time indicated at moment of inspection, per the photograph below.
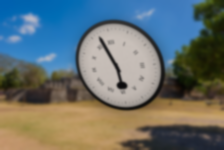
5:57
